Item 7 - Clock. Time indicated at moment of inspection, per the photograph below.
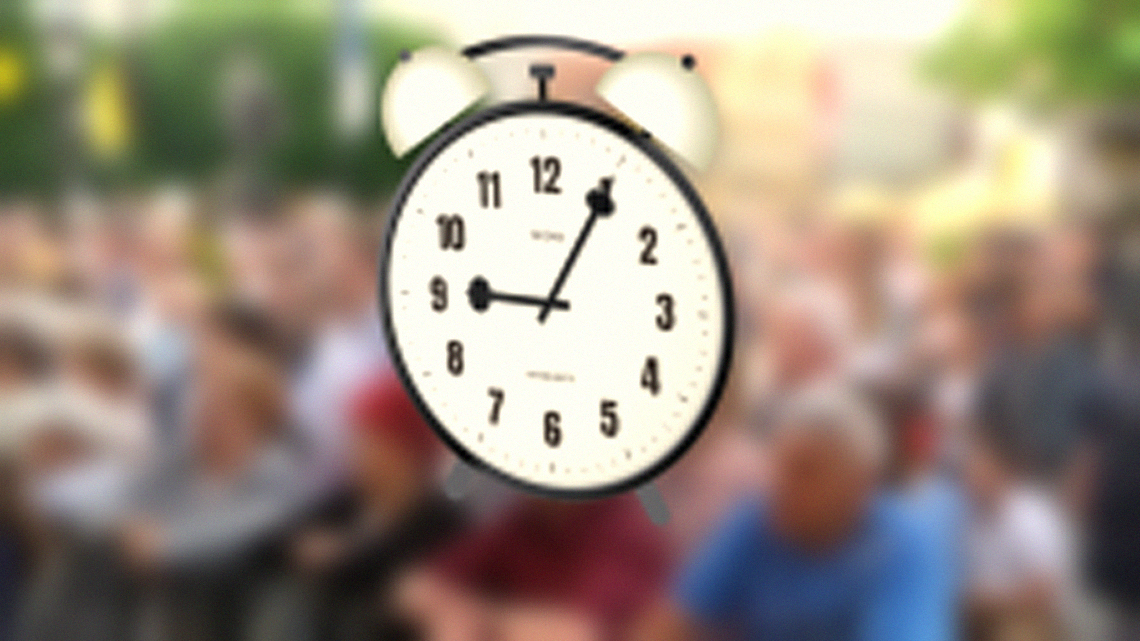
9:05
